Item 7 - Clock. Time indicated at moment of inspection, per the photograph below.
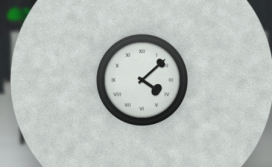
4:08
